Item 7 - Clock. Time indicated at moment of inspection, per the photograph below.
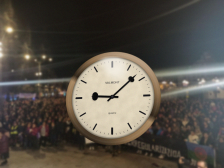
9:08
